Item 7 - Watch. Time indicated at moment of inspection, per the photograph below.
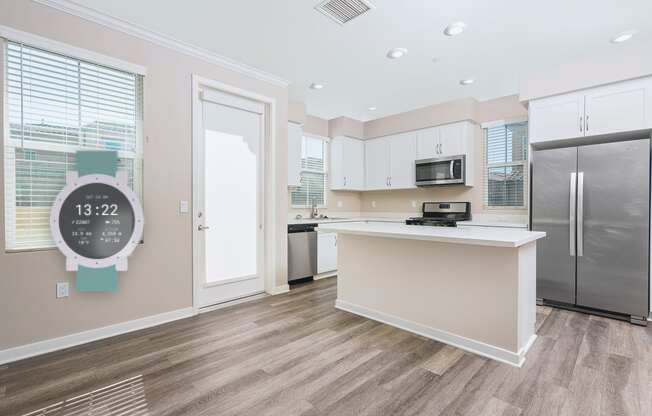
13:22
